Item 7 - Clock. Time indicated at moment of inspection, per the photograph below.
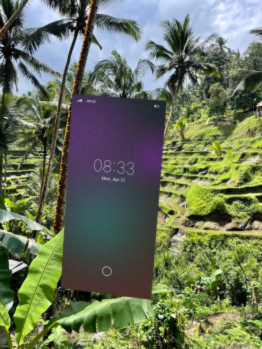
8:33
